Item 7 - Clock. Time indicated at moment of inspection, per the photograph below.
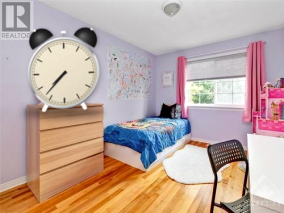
7:37
